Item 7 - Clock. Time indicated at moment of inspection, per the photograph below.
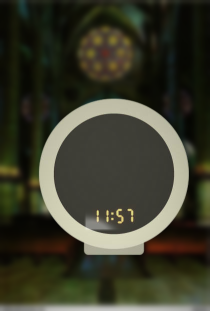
11:57
